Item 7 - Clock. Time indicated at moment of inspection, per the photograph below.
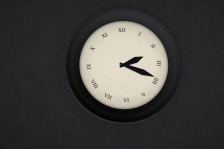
2:19
